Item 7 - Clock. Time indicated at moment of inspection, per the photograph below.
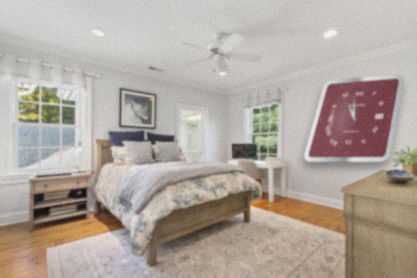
10:58
